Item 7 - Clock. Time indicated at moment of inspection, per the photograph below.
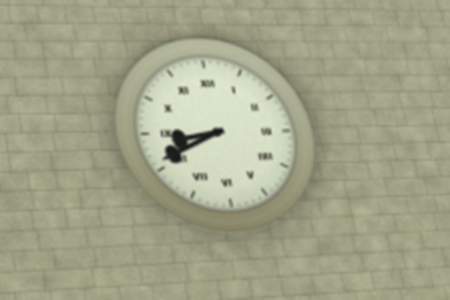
8:41
